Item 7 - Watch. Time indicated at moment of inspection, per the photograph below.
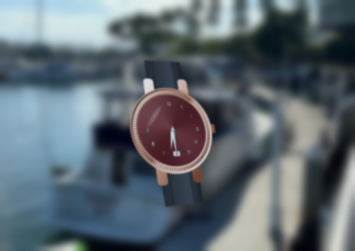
6:30
